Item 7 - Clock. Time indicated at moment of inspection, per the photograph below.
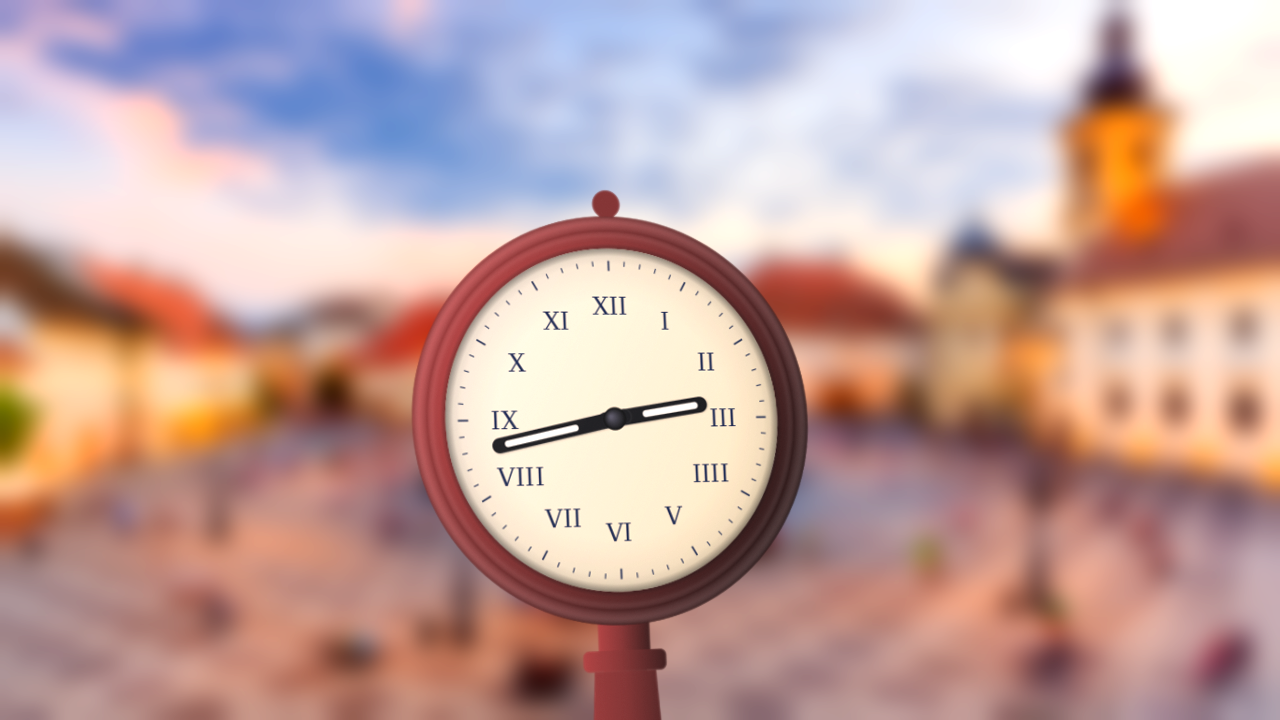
2:43
